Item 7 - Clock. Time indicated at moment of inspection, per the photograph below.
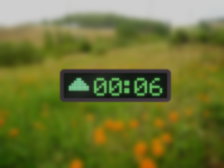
0:06
